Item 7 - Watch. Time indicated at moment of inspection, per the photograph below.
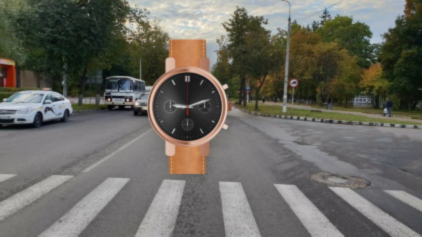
9:12
